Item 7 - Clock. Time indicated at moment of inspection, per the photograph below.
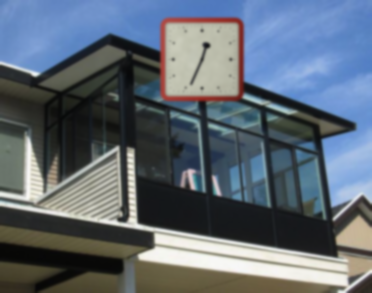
12:34
